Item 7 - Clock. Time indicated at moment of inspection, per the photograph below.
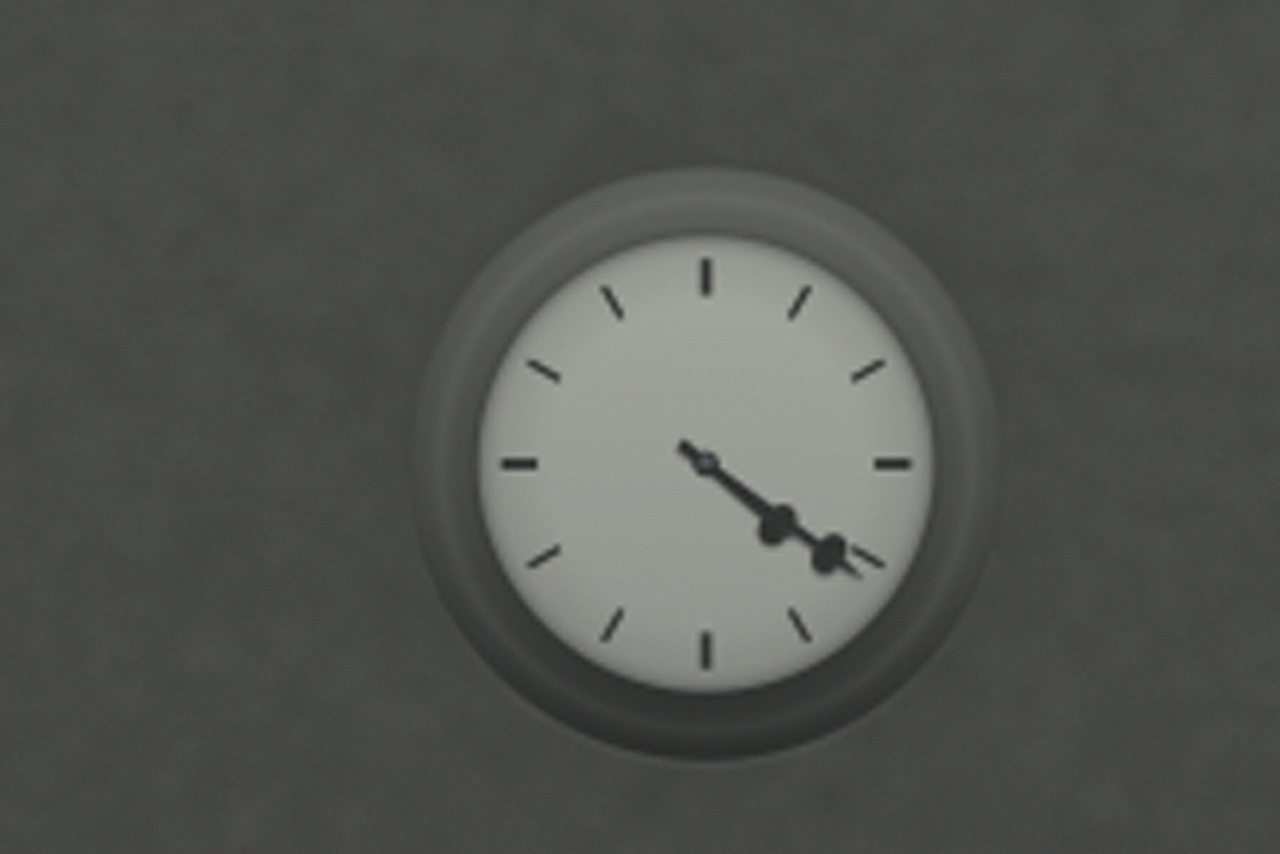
4:21
